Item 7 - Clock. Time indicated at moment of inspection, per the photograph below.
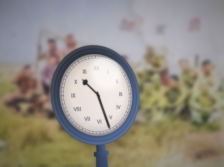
10:27
